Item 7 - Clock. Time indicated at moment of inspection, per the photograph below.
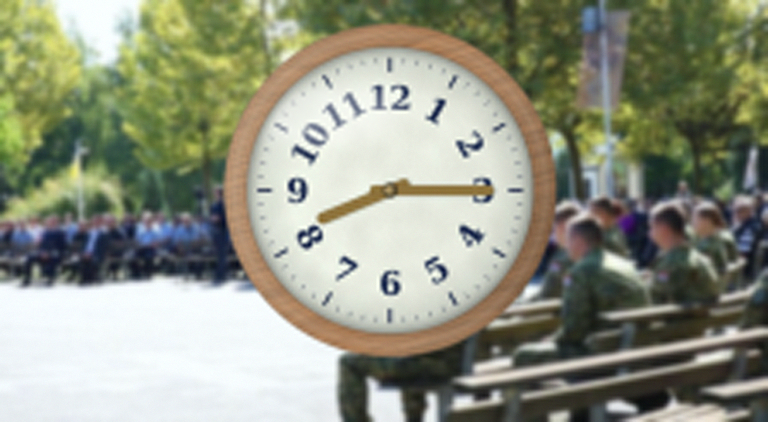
8:15
